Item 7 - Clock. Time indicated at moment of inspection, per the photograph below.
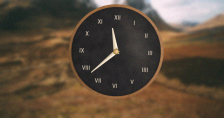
11:38
